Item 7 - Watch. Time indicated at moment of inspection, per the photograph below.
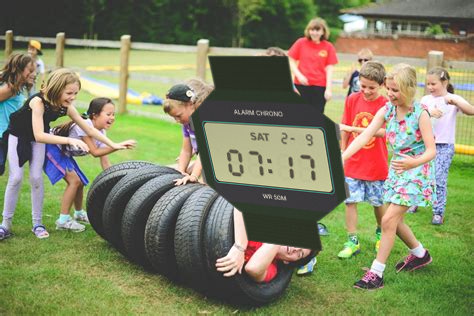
7:17
